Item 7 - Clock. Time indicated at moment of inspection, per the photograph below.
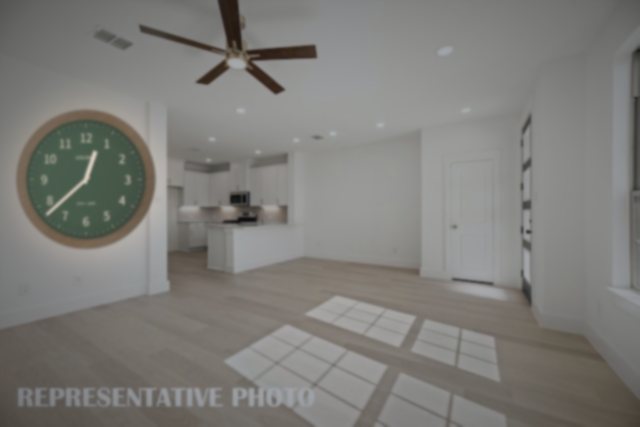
12:38
